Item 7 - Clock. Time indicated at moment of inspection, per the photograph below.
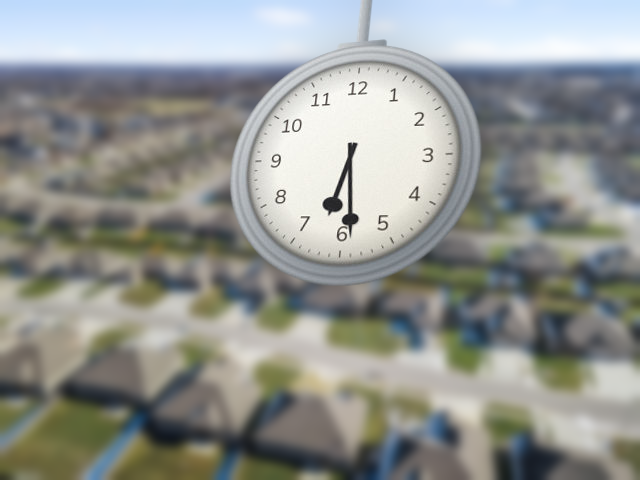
6:29
